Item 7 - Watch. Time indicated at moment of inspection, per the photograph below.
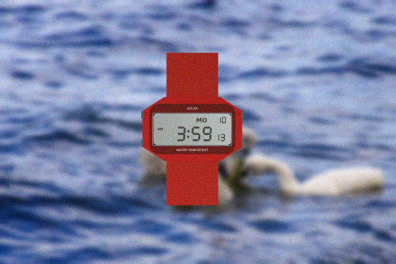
3:59:13
